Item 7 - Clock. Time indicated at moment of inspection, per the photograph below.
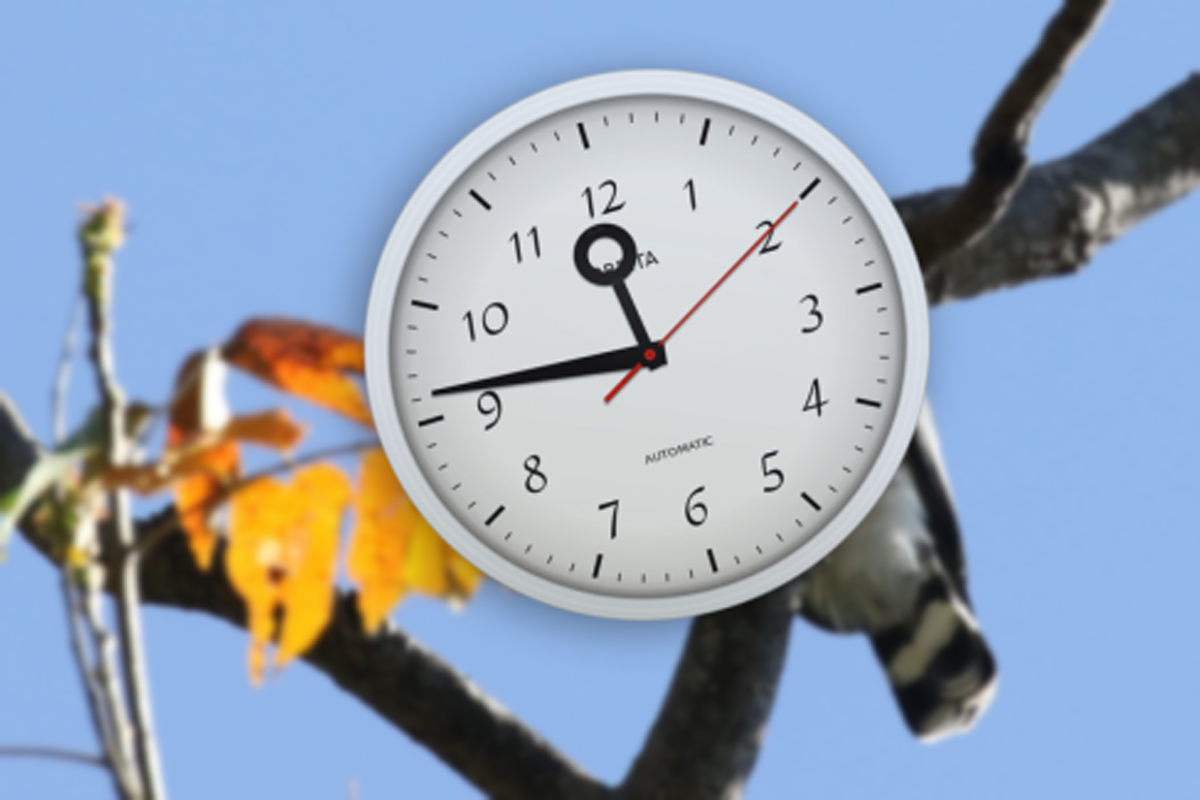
11:46:10
